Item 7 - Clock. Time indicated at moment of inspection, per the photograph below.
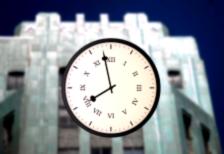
7:58
